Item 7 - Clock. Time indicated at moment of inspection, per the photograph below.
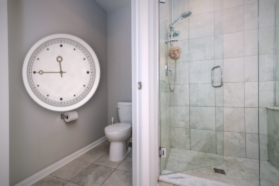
11:45
